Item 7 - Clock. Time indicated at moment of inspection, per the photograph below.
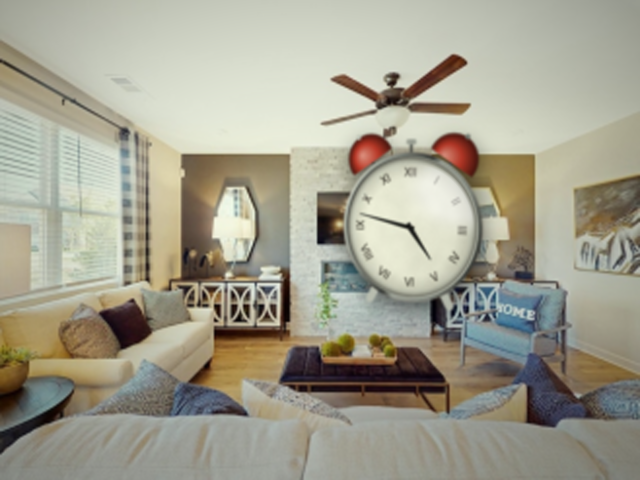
4:47
